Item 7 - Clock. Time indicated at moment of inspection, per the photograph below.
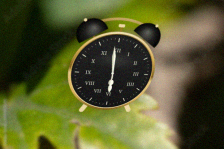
5:59
